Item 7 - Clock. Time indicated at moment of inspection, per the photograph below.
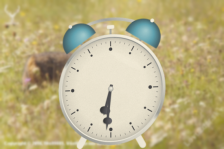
6:31
